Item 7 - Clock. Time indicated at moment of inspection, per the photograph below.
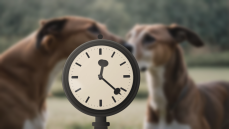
12:22
